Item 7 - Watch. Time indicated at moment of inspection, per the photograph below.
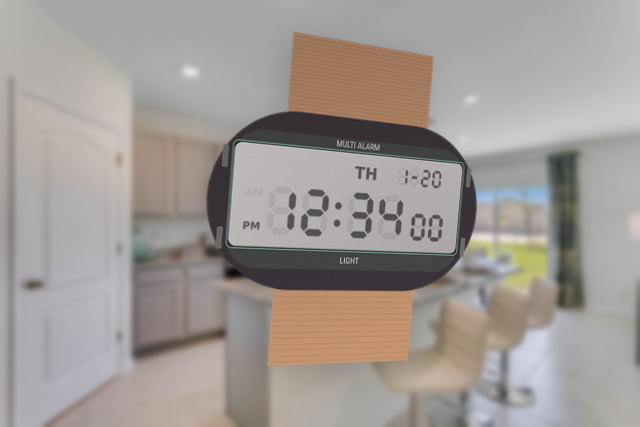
12:34:00
